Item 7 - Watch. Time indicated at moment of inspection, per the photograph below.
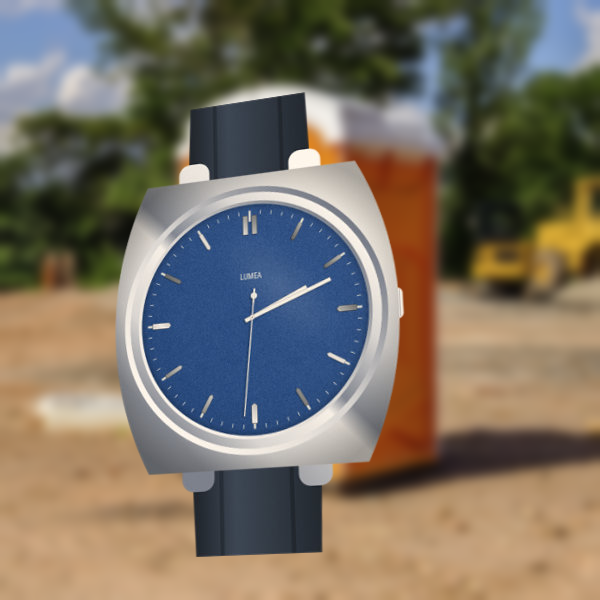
2:11:31
